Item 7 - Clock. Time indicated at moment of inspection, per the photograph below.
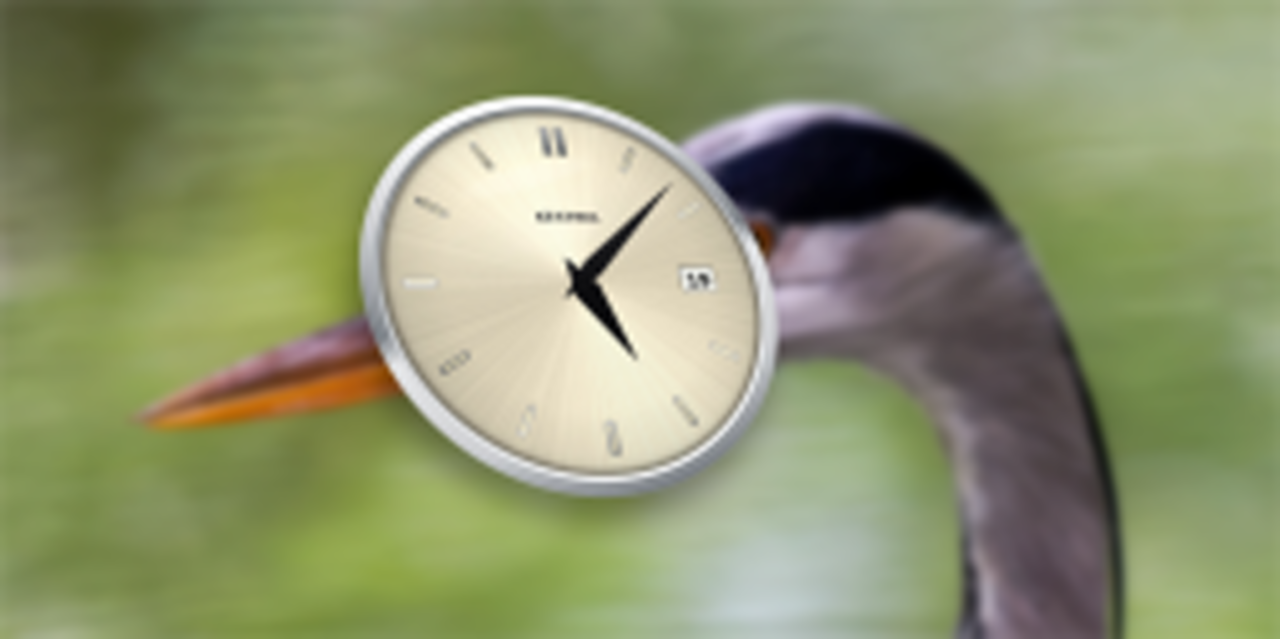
5:08
